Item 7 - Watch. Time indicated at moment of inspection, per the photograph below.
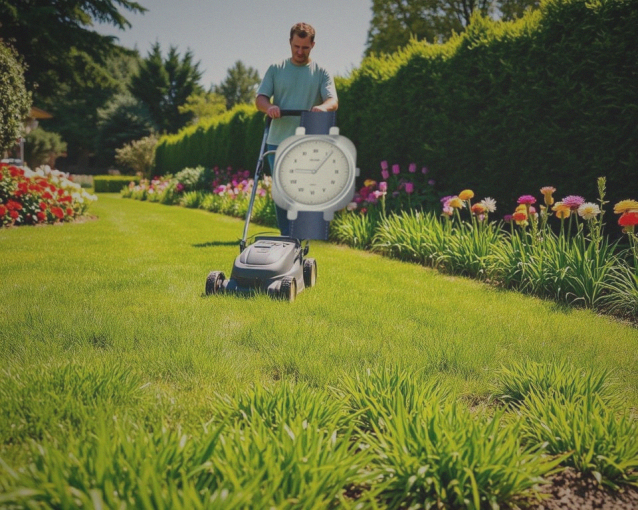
9:06
